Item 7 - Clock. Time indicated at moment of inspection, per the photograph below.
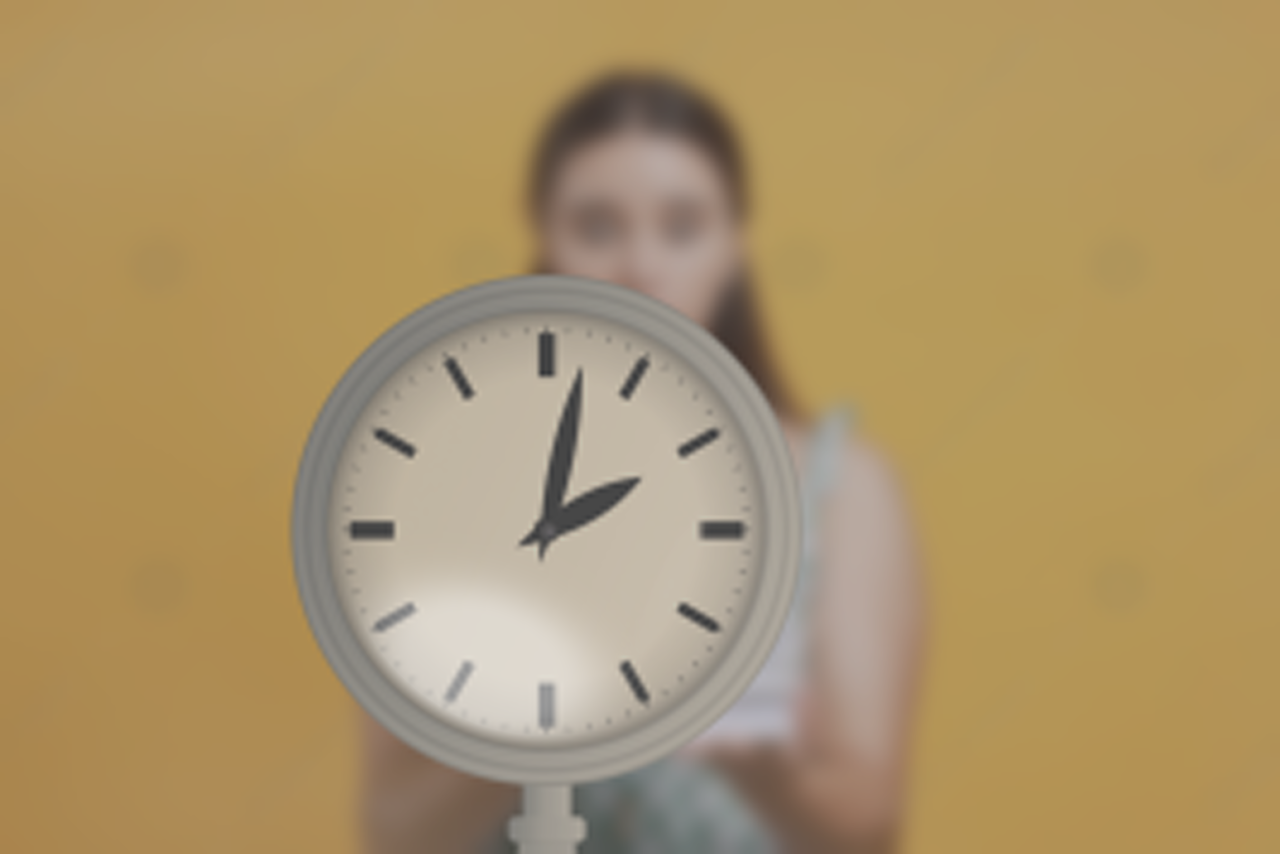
2:02
